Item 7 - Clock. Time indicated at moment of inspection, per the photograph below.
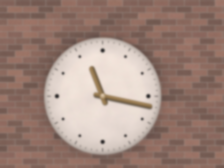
11:17
